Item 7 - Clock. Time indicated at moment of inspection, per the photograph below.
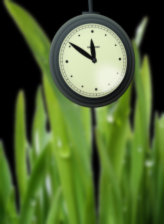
11:51
